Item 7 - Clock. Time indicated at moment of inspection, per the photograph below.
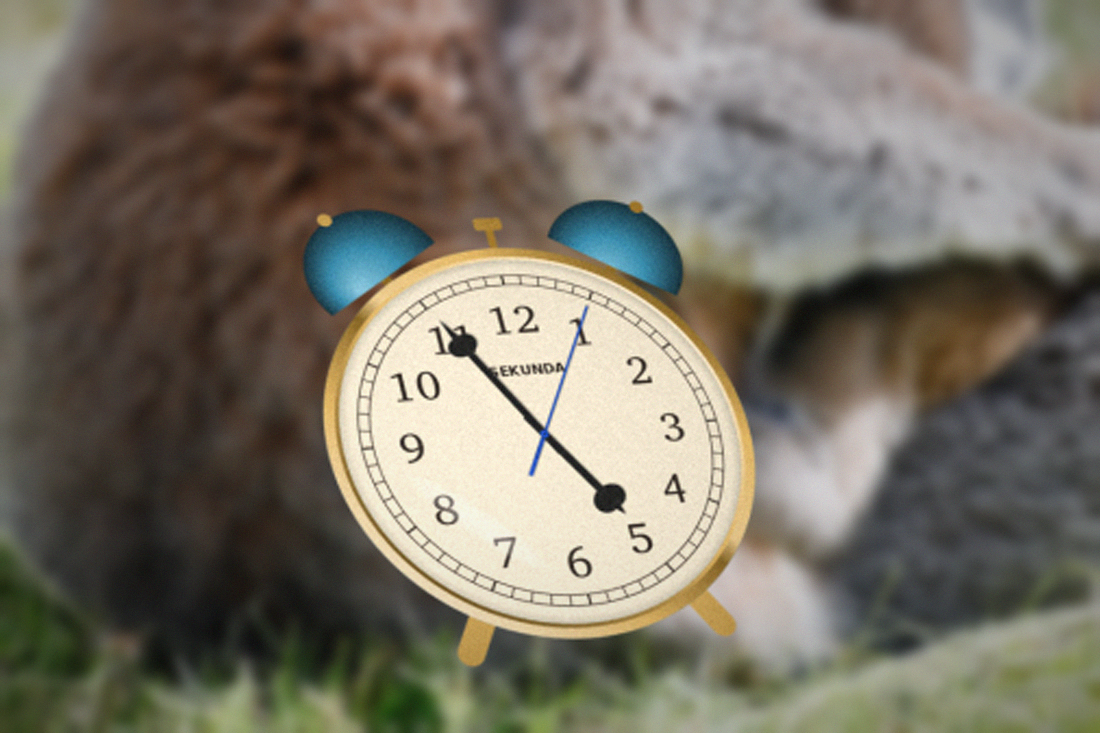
4:55:05
